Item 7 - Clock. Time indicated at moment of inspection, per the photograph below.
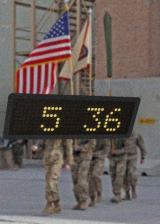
5:36
